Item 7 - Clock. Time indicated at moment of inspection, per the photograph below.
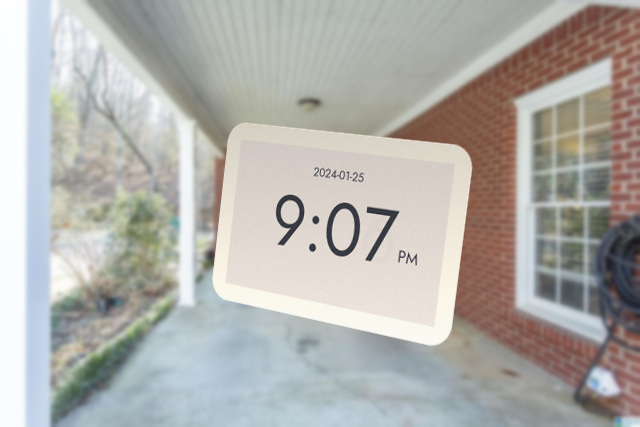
9:07
